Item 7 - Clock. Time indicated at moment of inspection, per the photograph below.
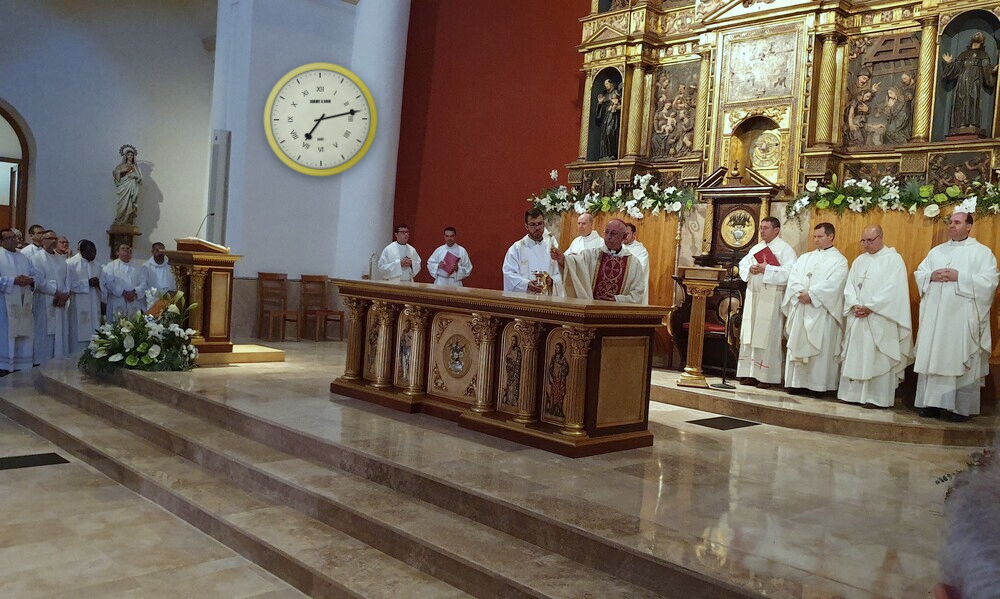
7:13
